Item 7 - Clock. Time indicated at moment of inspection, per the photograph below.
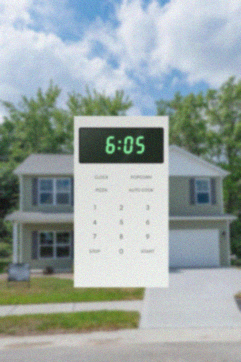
6:05
